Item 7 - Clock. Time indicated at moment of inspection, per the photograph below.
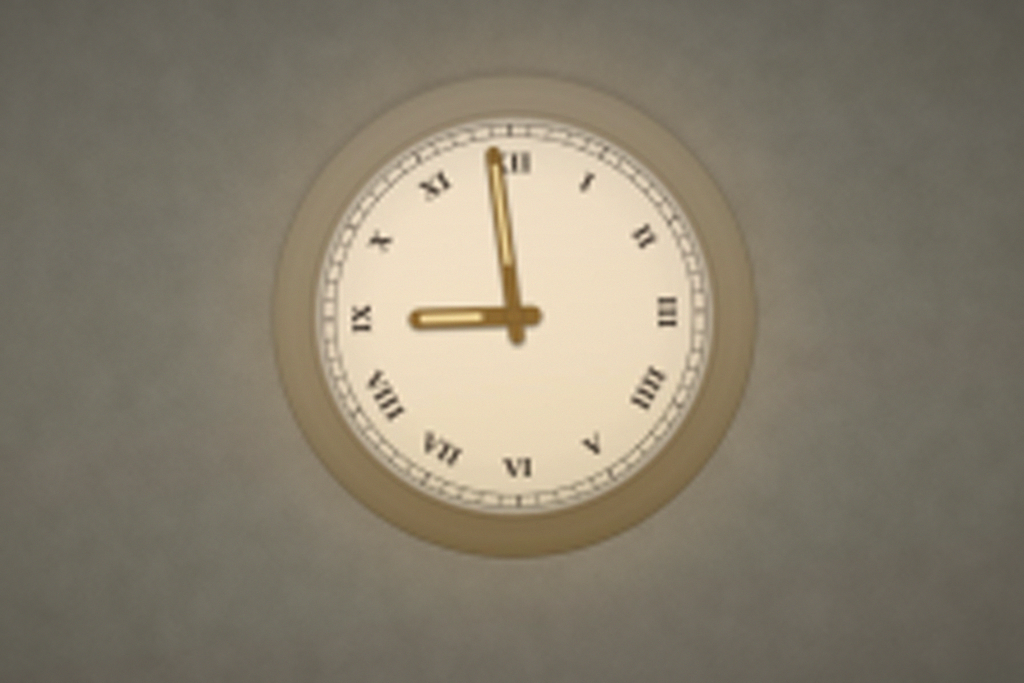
8:59
